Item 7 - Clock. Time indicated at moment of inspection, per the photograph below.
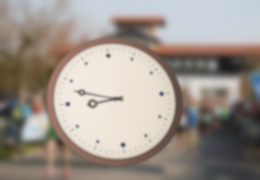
8:48
